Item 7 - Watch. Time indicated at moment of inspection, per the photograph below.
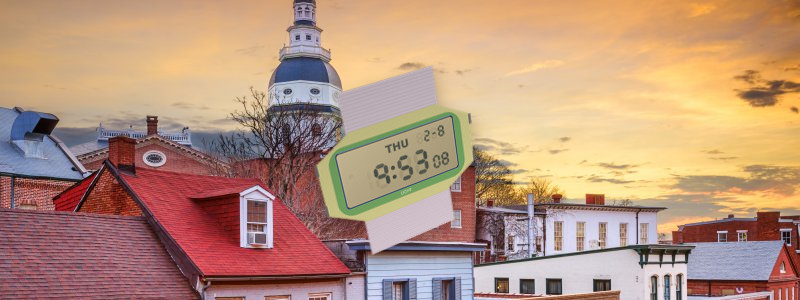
9:53:08
